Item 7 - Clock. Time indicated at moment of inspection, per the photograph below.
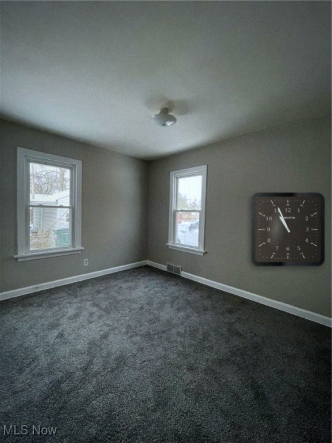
10:56
